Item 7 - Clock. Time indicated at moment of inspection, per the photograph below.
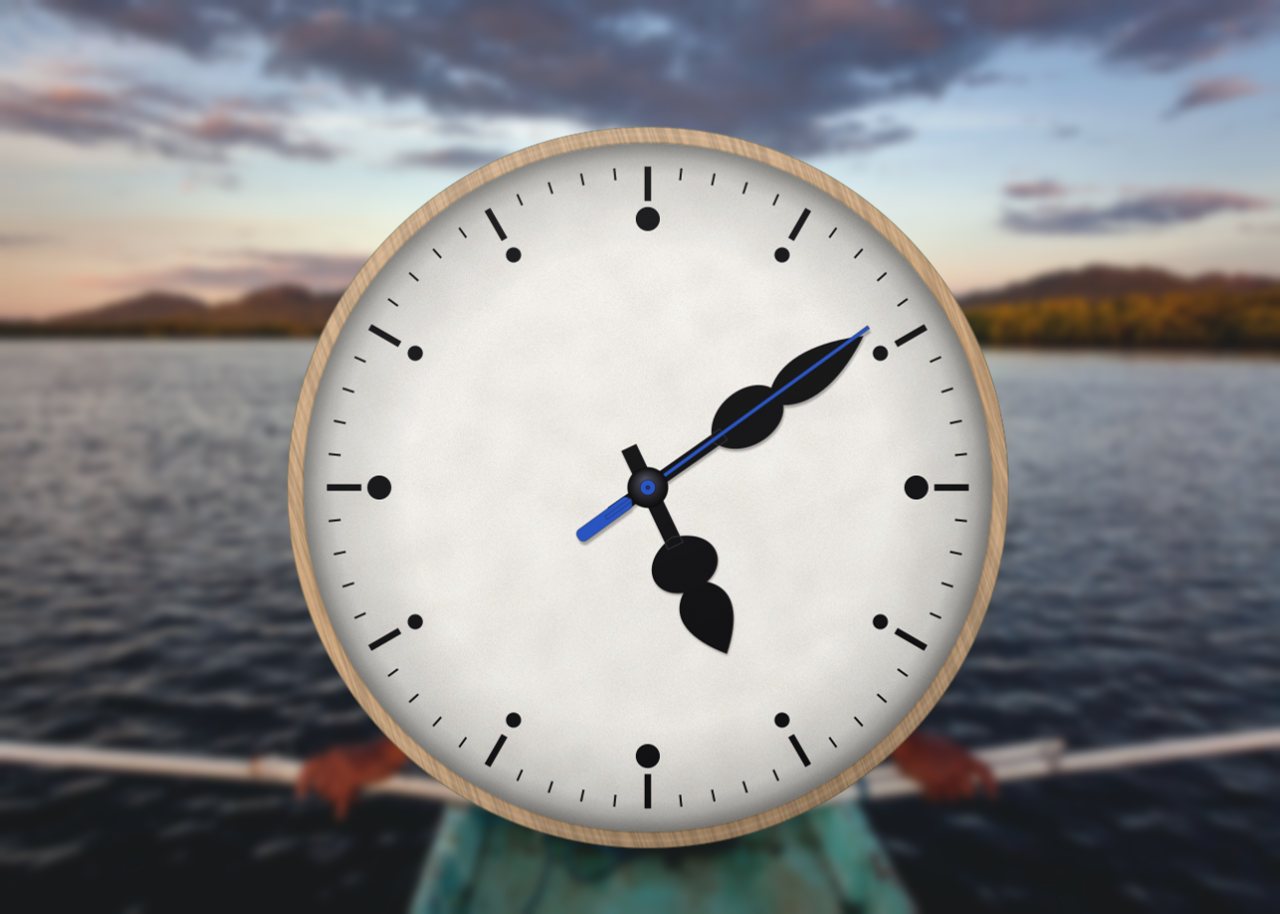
5:09:09
